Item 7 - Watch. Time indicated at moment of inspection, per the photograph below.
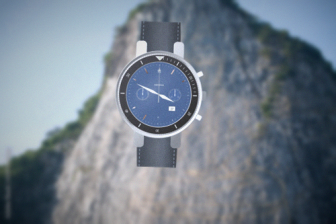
3:49
